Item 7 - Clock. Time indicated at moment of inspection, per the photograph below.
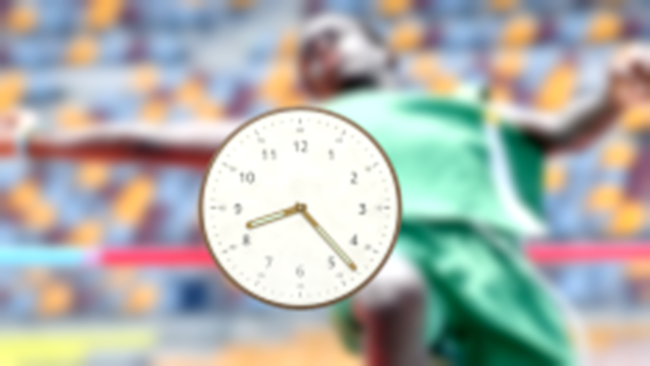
8:23
